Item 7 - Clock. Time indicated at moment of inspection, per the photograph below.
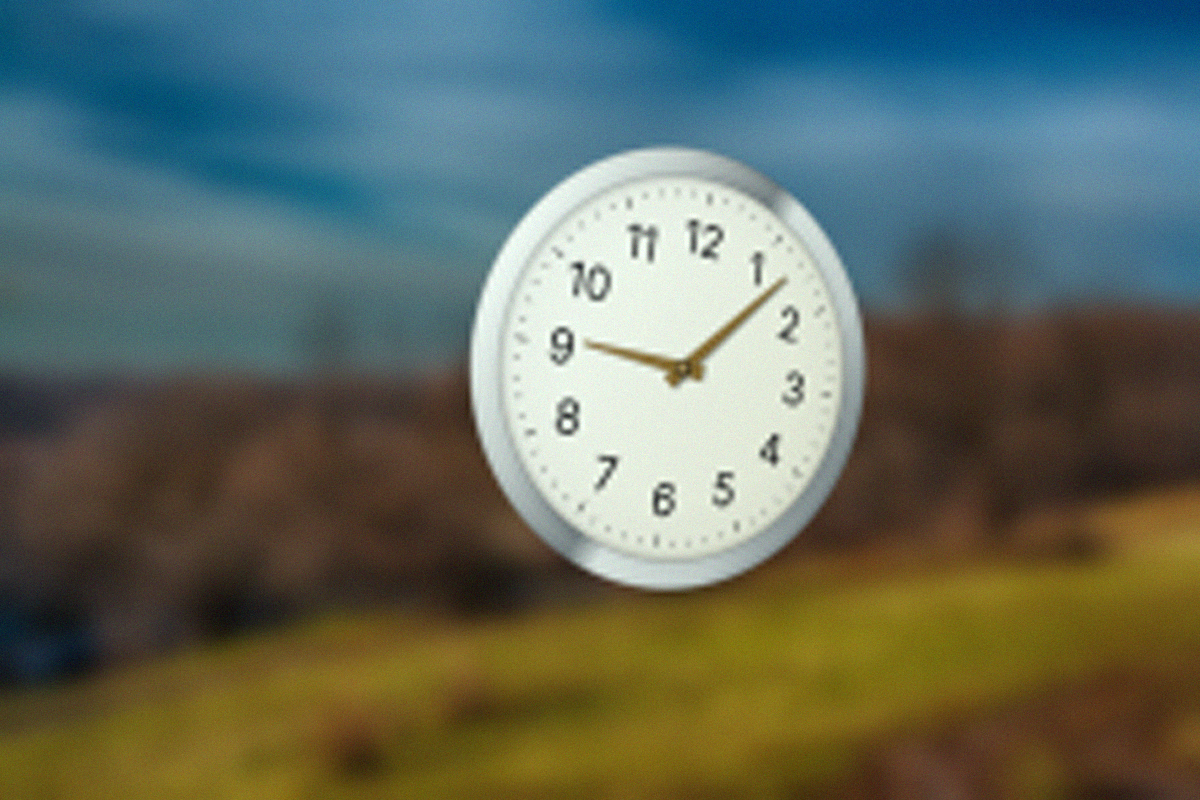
9:07
